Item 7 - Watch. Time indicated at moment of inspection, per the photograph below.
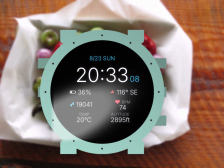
20:33:08
